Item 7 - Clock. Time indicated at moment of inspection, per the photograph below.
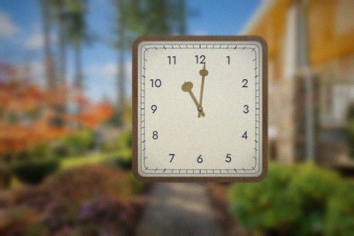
11:01
